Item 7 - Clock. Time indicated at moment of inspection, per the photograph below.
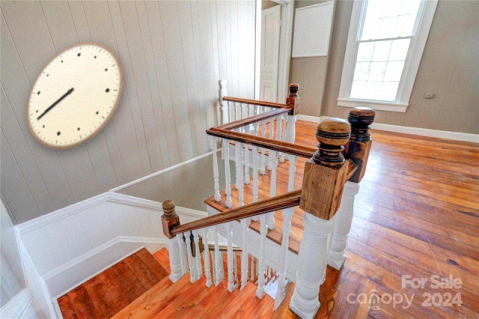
7:38
